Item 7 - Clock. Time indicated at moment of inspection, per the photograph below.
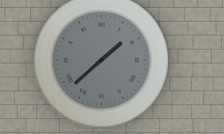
1:38
